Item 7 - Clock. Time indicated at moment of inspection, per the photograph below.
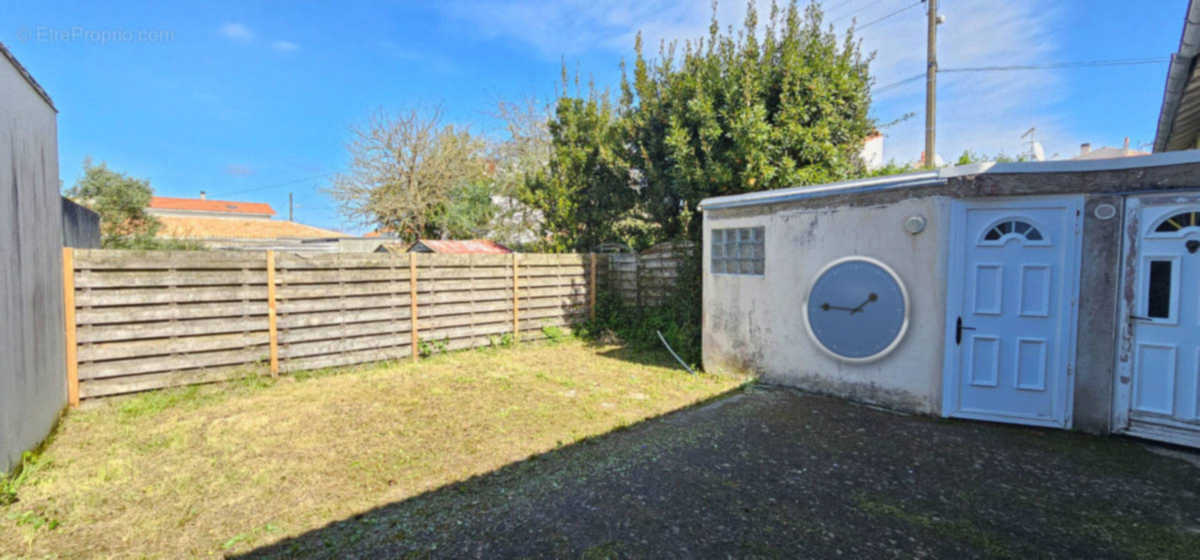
1:46
